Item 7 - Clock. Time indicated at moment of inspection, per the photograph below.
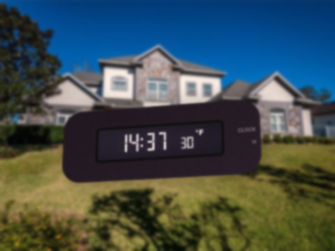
14:37
